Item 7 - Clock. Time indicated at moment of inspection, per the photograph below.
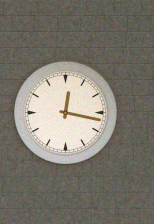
12:17
